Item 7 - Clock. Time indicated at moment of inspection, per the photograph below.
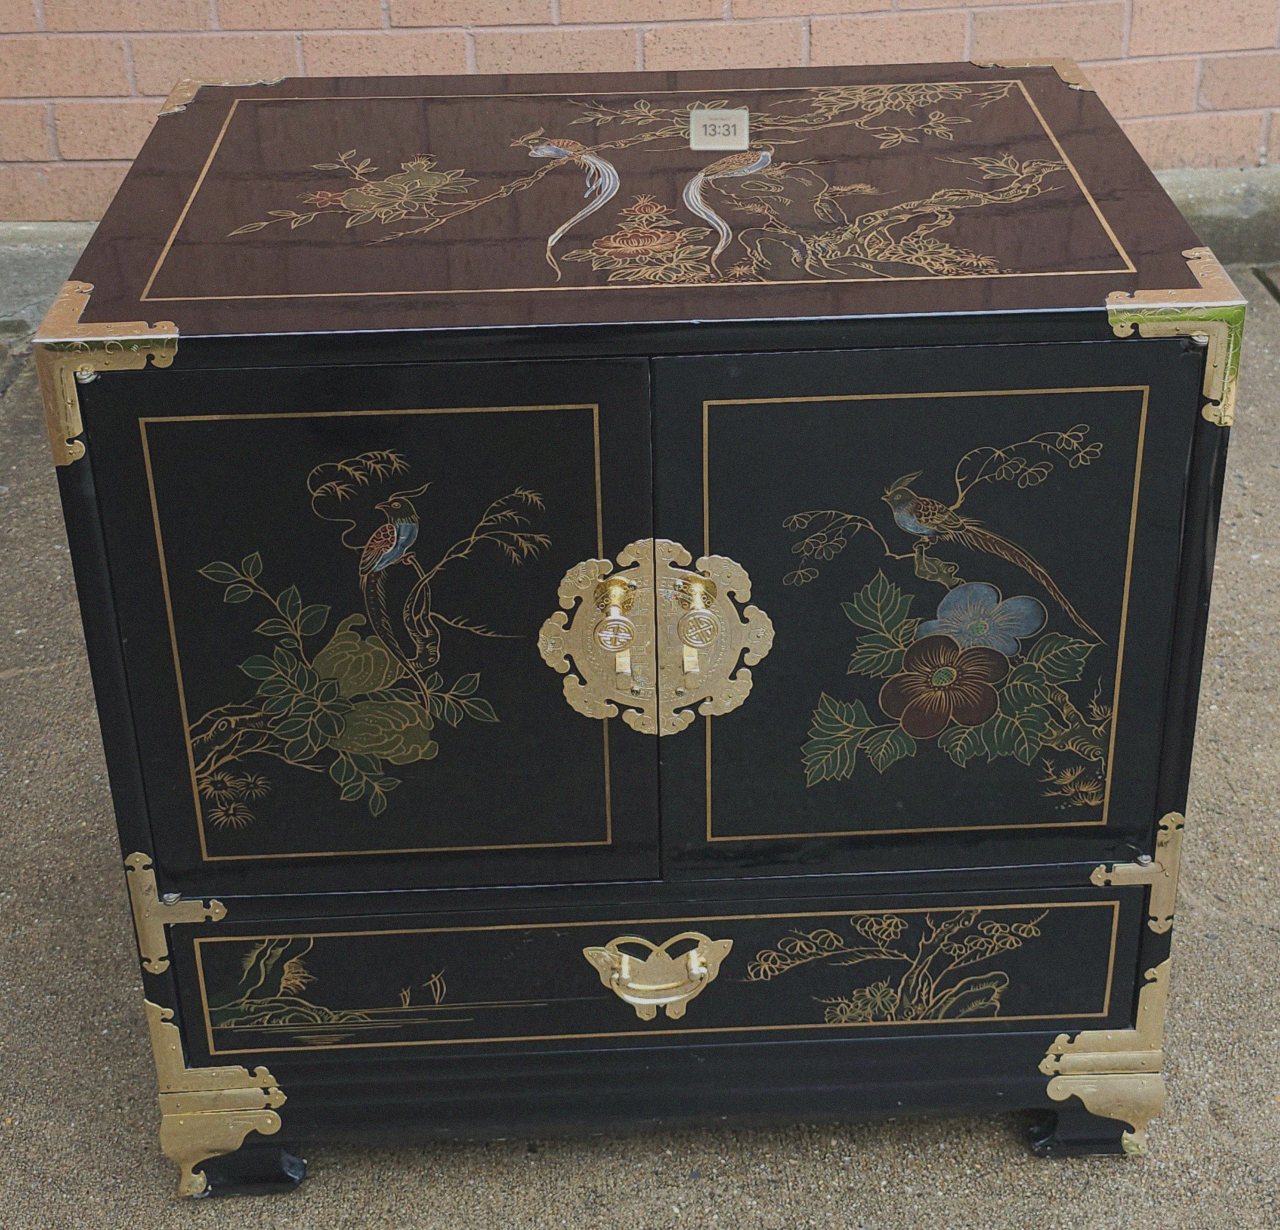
13:31
